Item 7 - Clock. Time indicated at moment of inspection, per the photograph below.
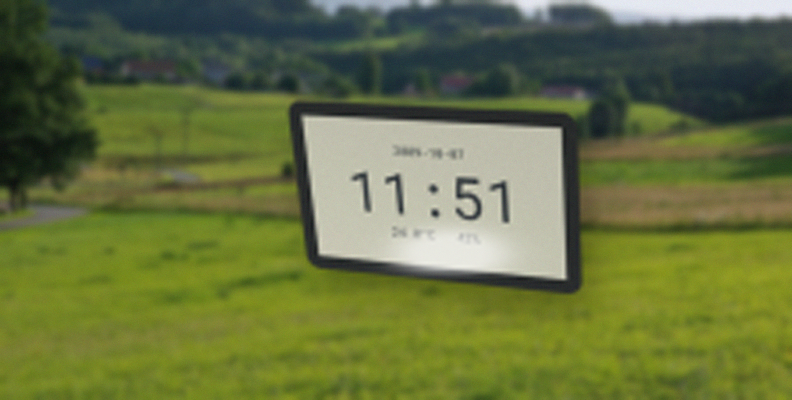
11:51
